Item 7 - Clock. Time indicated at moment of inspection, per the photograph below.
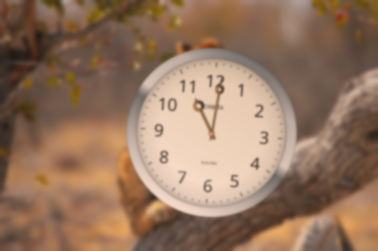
11:01
